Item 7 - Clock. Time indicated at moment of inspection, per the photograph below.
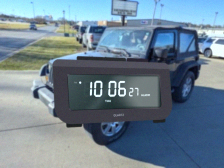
10:06:27
